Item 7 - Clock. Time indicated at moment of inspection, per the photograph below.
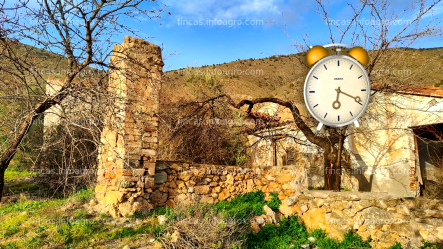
6:19
